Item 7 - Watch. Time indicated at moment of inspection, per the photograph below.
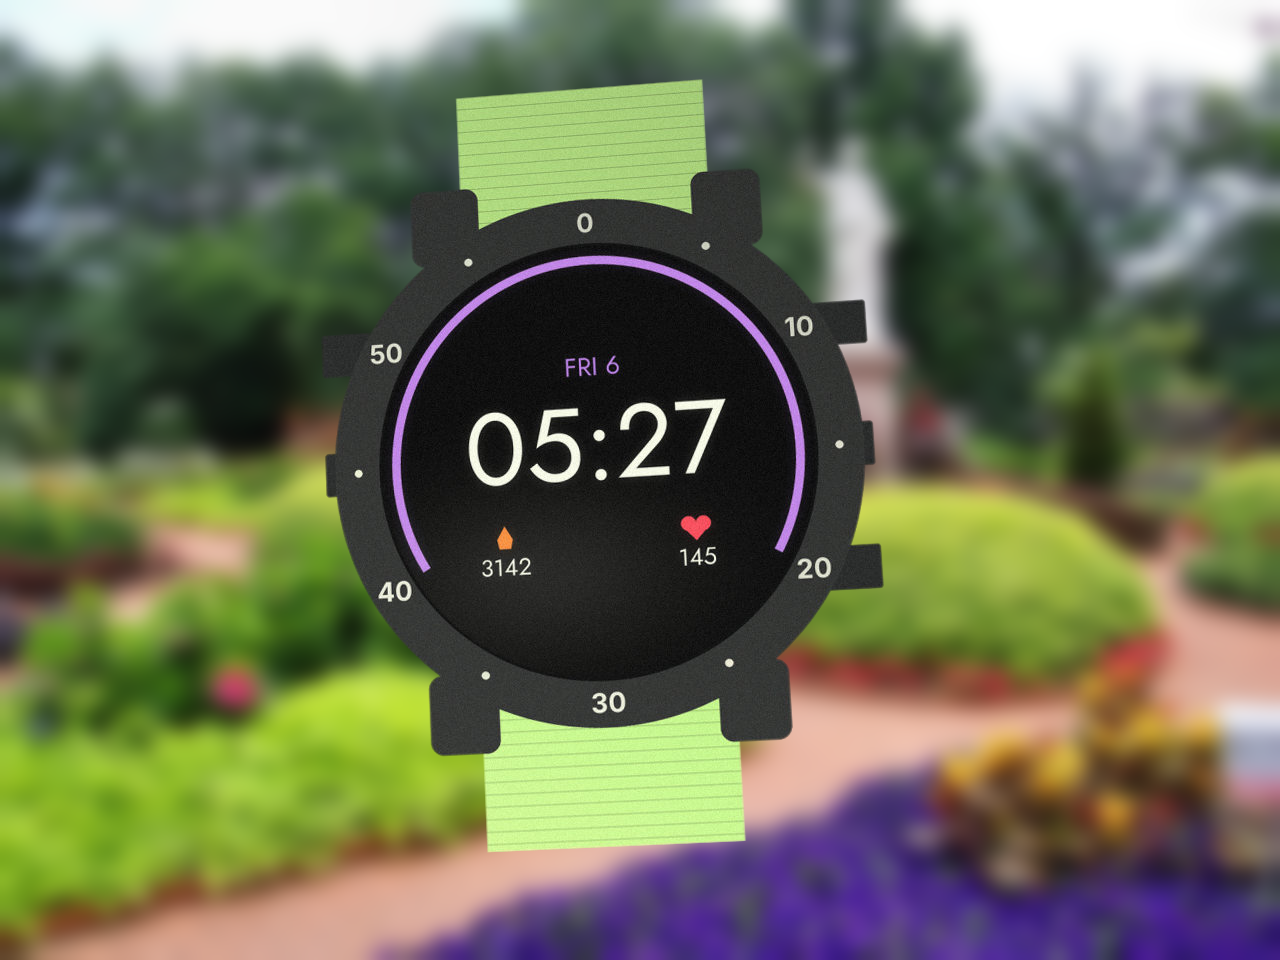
5:27
